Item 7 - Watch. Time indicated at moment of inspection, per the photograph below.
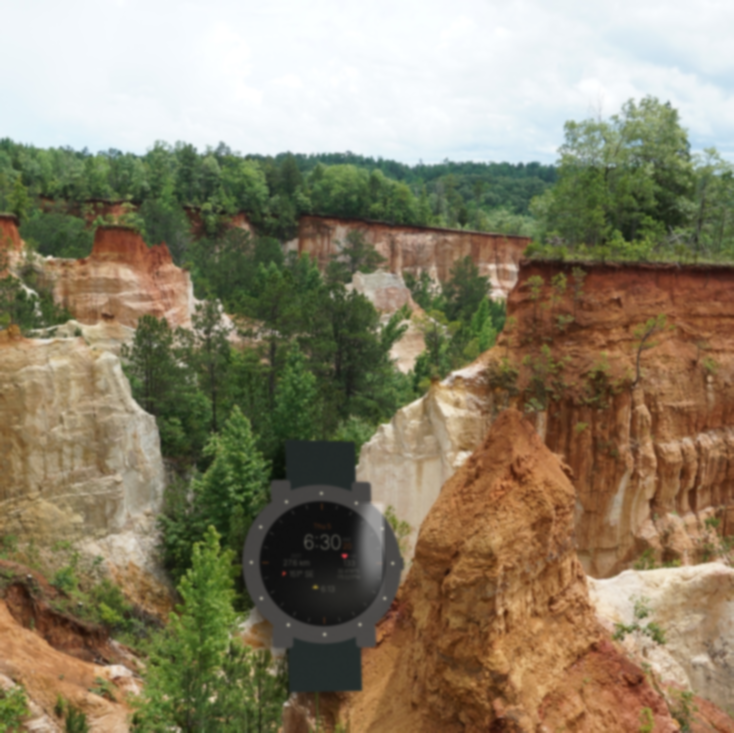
6:30
